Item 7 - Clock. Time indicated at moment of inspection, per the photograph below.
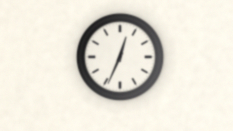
12:34
